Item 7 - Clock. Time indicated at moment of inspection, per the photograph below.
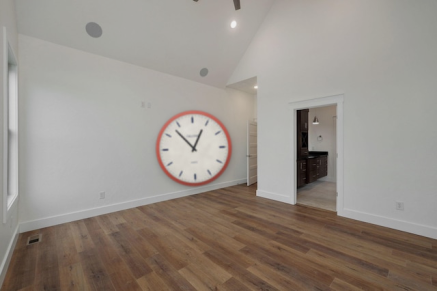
12:53
